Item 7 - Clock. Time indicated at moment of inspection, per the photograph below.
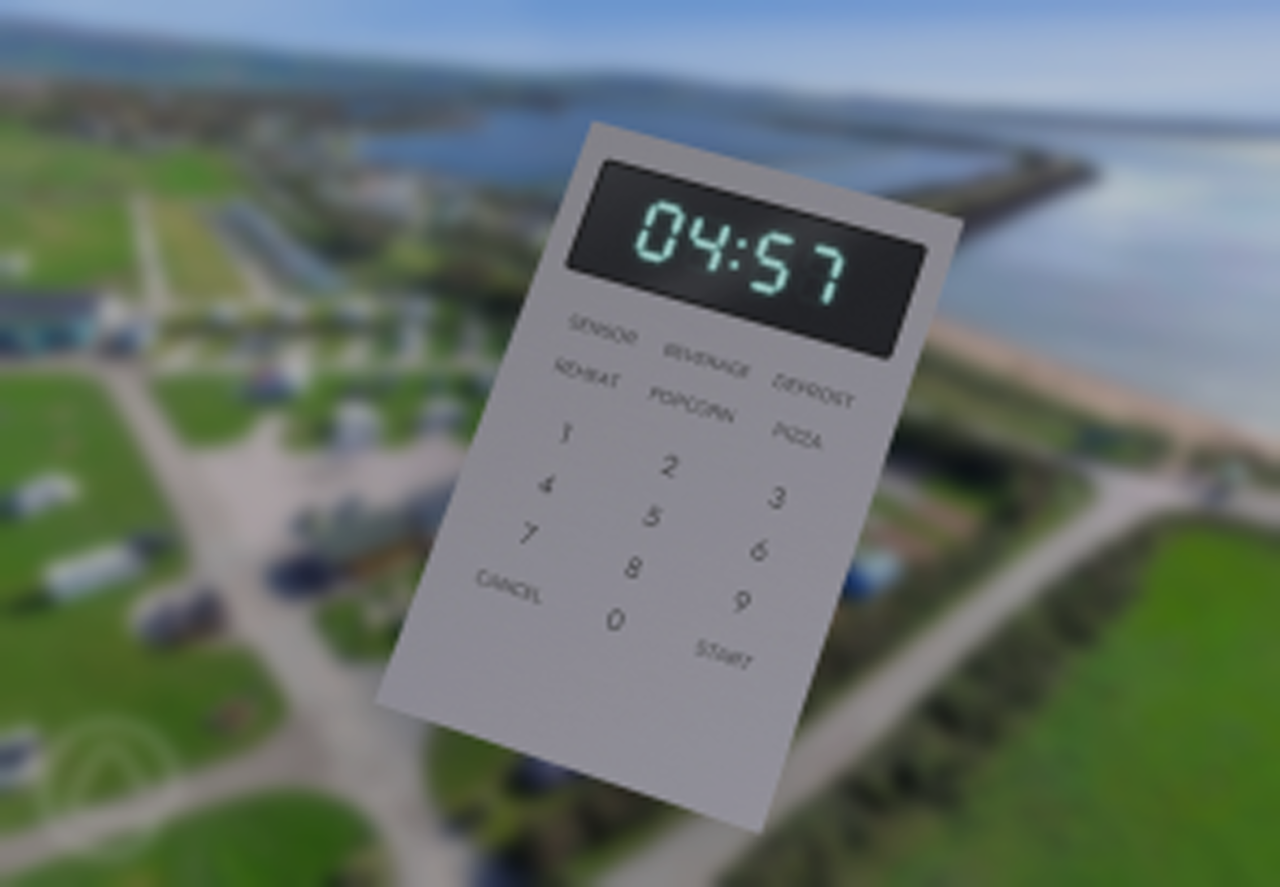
4:57
